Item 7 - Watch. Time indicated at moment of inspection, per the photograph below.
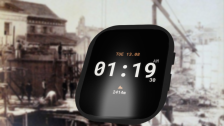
1:19
